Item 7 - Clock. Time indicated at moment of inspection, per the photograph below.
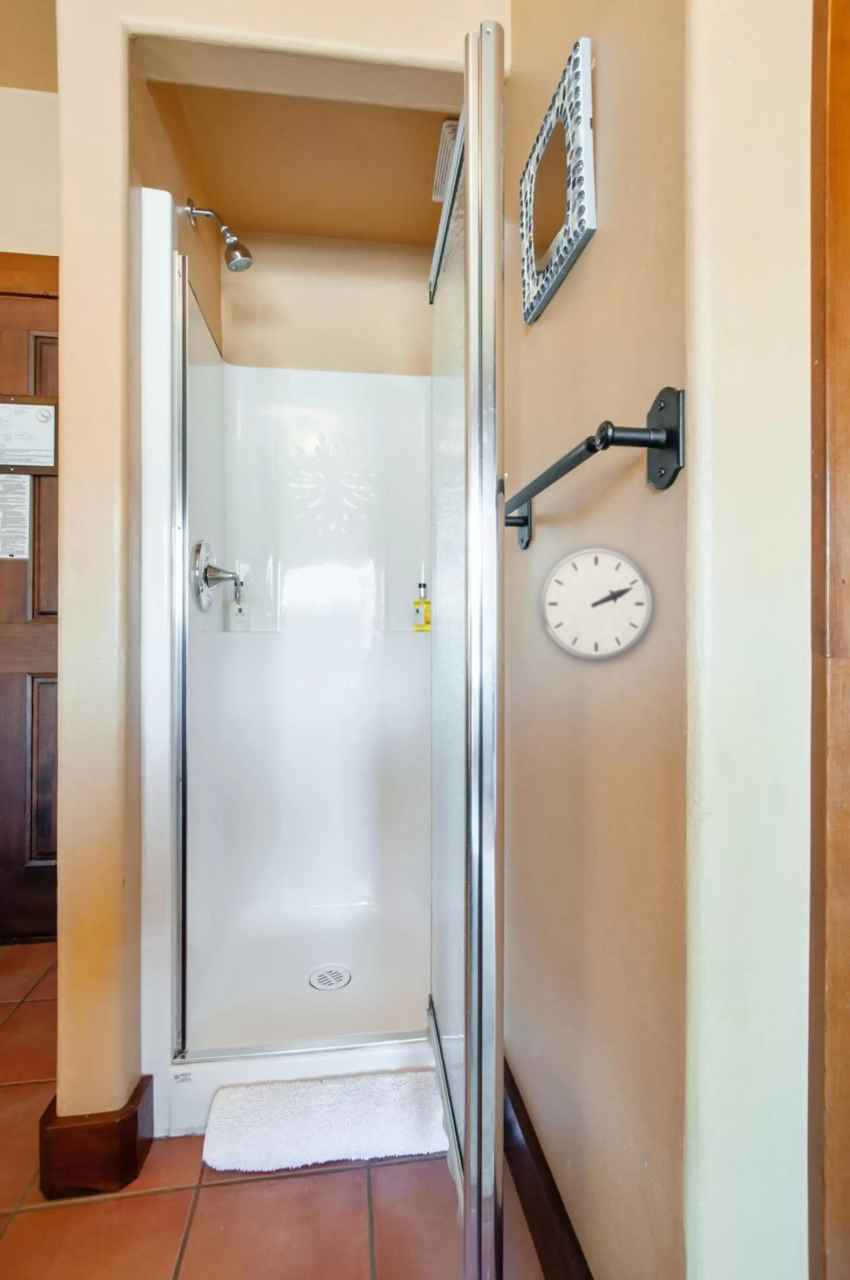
2:11
